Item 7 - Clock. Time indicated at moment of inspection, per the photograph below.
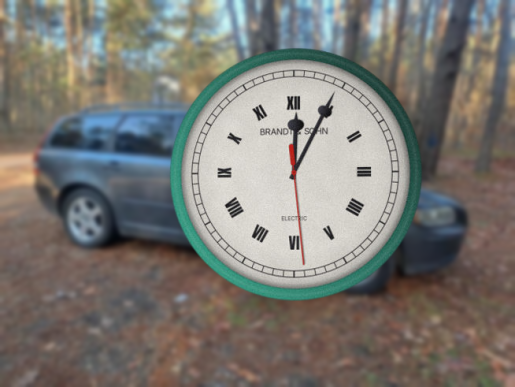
12:04:29
